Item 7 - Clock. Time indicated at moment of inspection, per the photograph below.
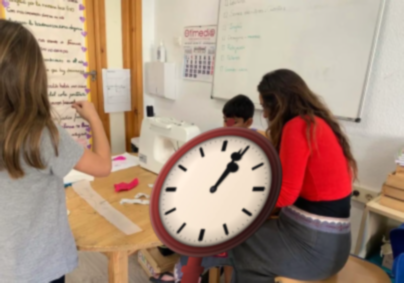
1:04
